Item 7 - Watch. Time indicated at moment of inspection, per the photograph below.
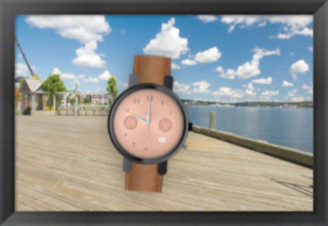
10:00
